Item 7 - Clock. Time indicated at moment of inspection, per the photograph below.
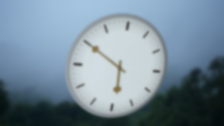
5:50
